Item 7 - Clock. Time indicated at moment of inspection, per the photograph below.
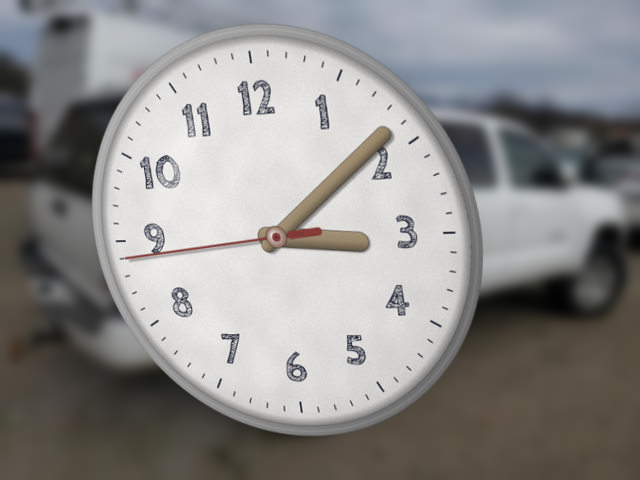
3:08:44
